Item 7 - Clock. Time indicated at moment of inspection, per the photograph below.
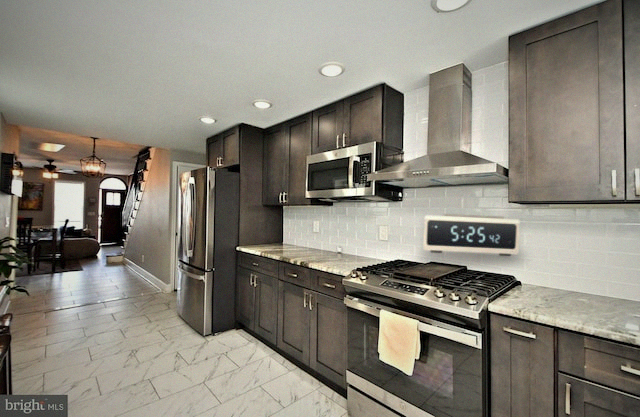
5:25
